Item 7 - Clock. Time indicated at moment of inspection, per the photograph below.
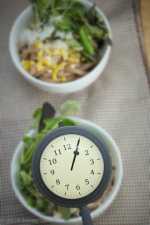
1:05
